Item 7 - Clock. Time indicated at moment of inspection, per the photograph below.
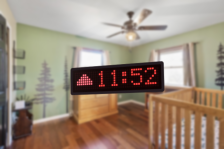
11:52
